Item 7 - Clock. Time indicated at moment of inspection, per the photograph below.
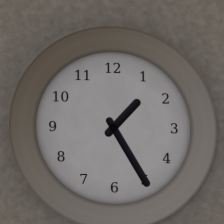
1:25
